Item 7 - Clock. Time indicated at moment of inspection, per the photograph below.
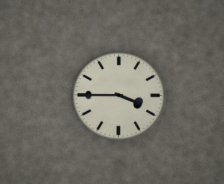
3:45
